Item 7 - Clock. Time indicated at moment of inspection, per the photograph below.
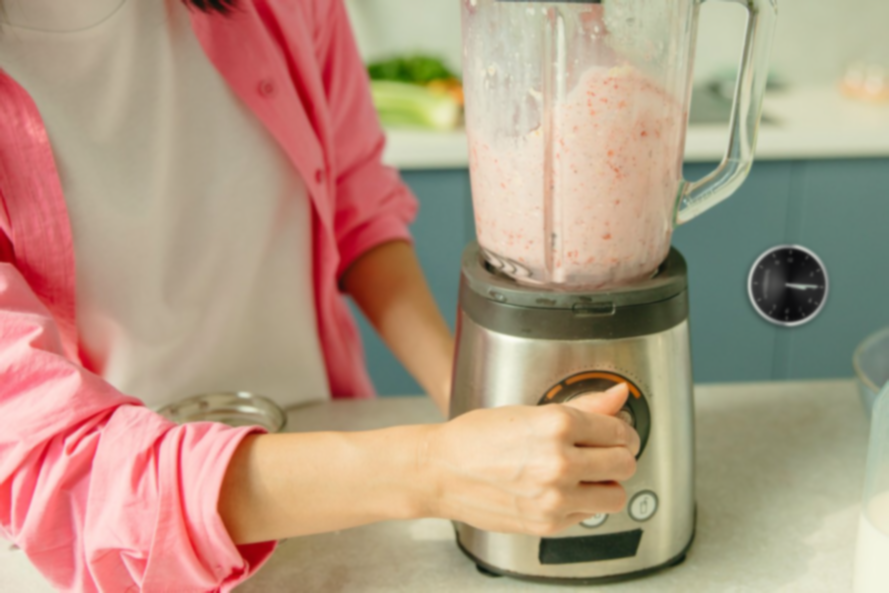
3:15
